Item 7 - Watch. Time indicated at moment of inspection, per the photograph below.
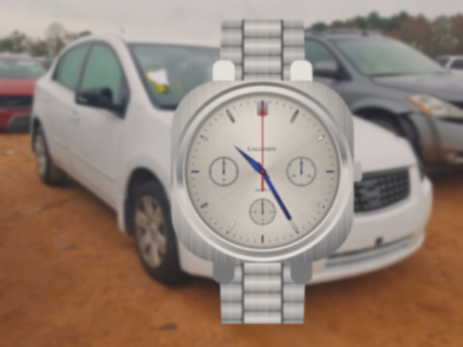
10:25
